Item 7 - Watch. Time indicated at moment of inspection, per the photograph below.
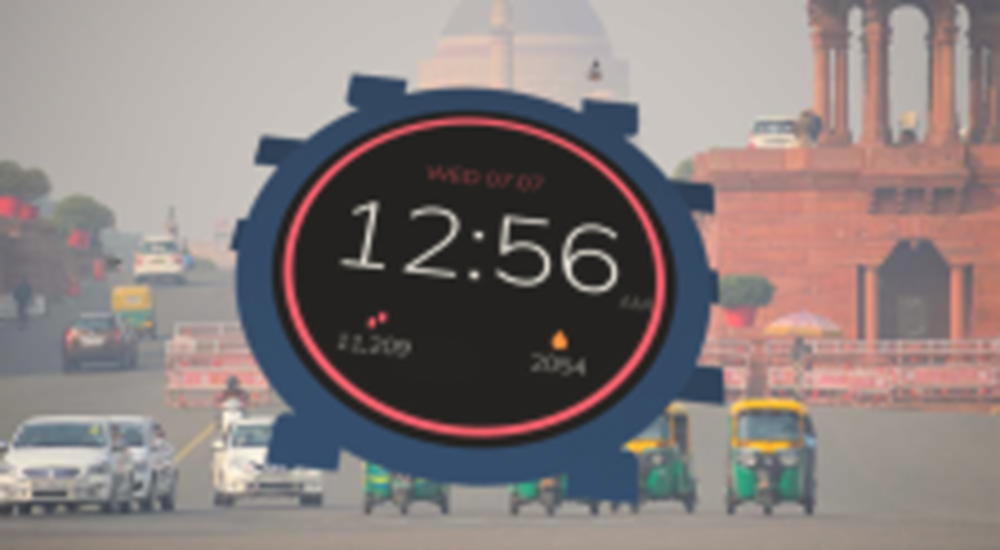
12:56
